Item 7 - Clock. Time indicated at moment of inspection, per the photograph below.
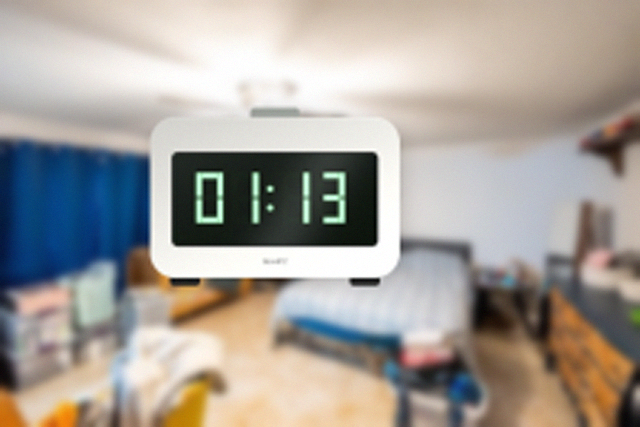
1:13
